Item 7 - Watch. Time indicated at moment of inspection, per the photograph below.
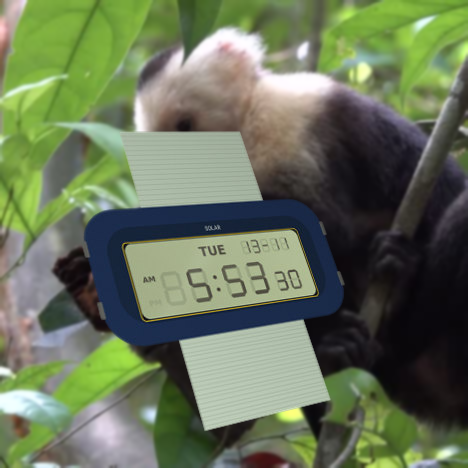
5:53:30
